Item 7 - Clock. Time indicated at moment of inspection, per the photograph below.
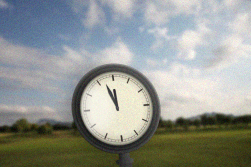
11:57
